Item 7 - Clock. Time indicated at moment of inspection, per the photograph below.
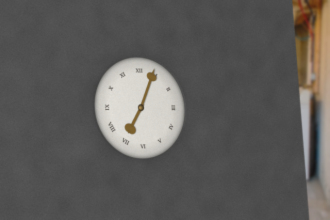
7:04
